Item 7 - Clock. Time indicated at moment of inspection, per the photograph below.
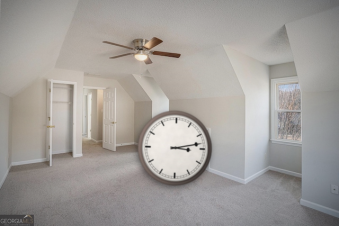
3:13
